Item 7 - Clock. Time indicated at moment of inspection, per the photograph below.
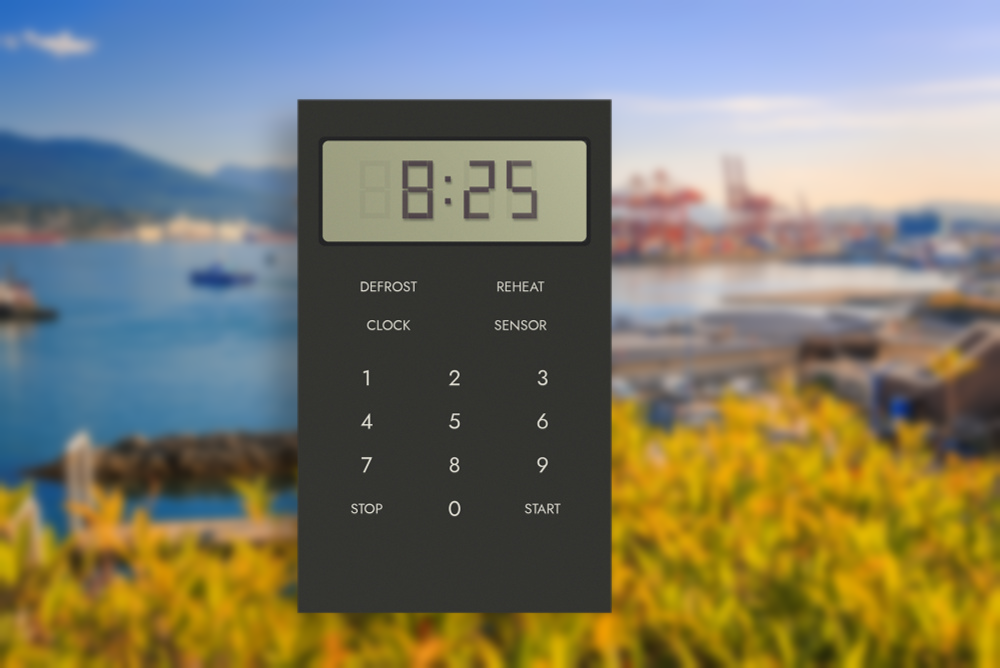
8:25
